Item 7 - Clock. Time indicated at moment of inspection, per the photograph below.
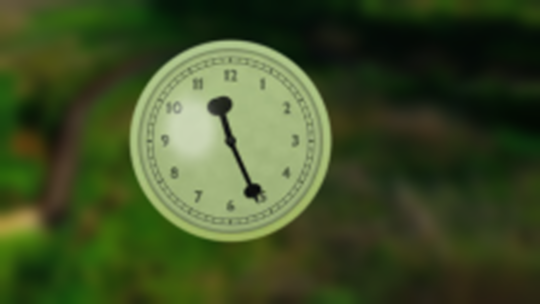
11:26
